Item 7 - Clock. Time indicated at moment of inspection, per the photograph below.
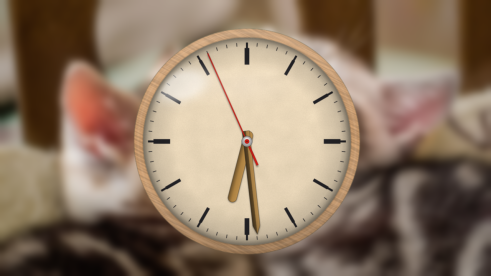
6:28:56
